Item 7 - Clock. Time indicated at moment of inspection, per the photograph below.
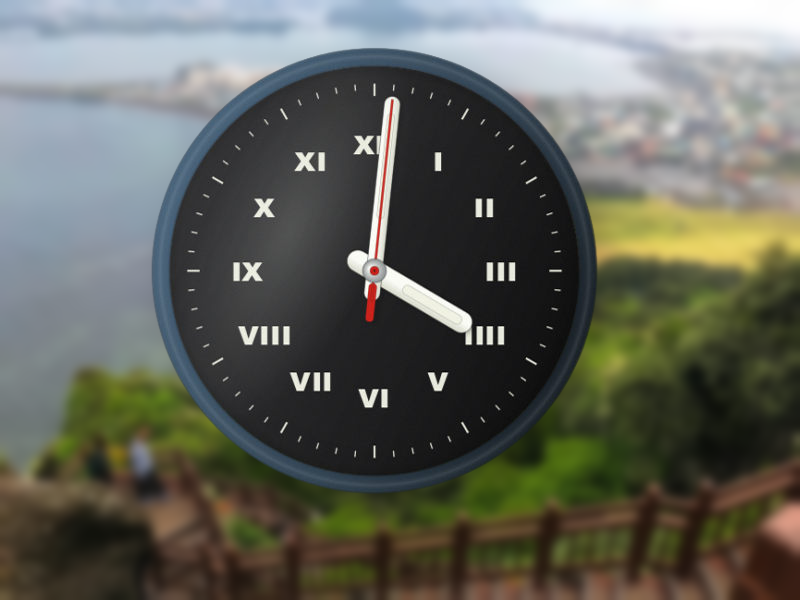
4:01:01
